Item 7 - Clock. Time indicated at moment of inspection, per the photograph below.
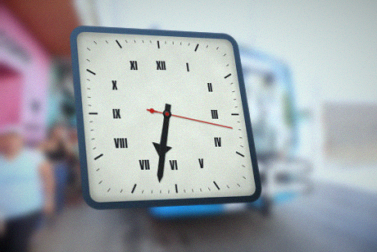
6:32:17
